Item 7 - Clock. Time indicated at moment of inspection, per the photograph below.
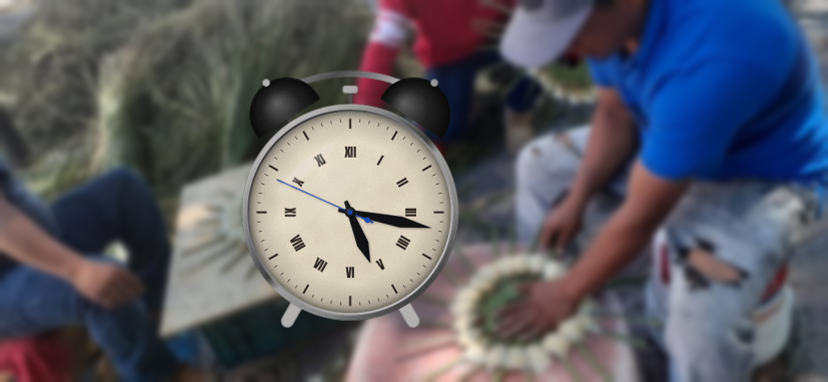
5:16:49
